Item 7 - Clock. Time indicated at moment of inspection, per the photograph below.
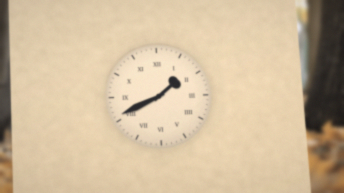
1:41
